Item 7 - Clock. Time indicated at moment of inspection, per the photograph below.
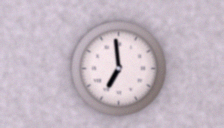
6:59
